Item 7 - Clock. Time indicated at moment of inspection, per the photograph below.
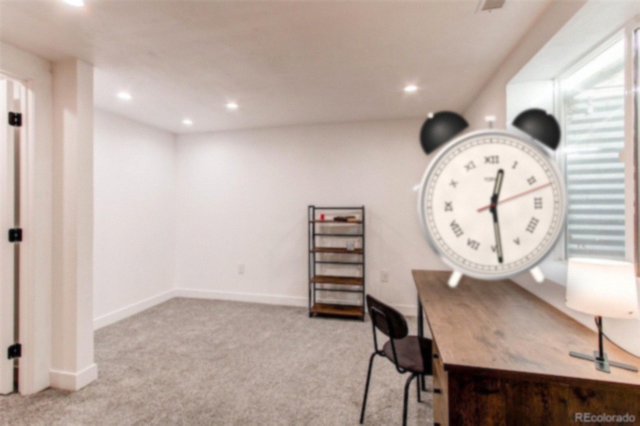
12:29:12
